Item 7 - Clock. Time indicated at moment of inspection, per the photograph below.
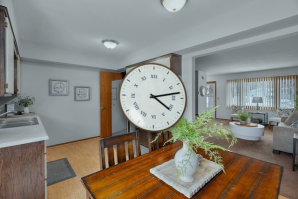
4:13
